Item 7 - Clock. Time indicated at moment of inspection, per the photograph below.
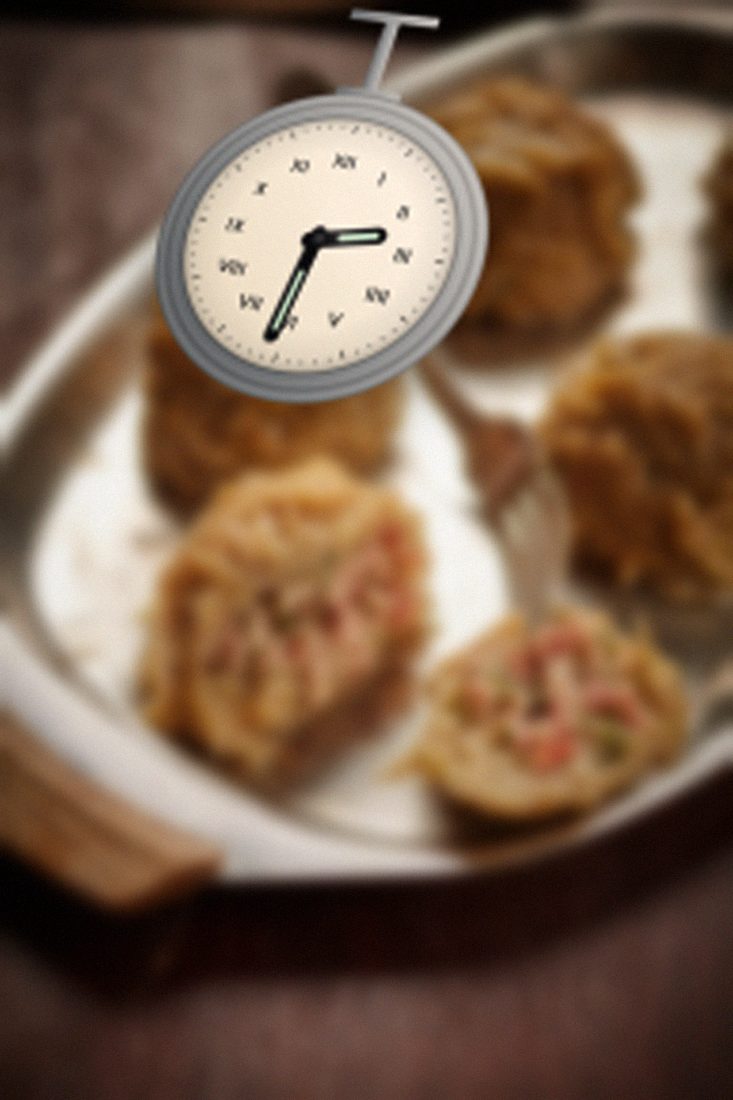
2:31
